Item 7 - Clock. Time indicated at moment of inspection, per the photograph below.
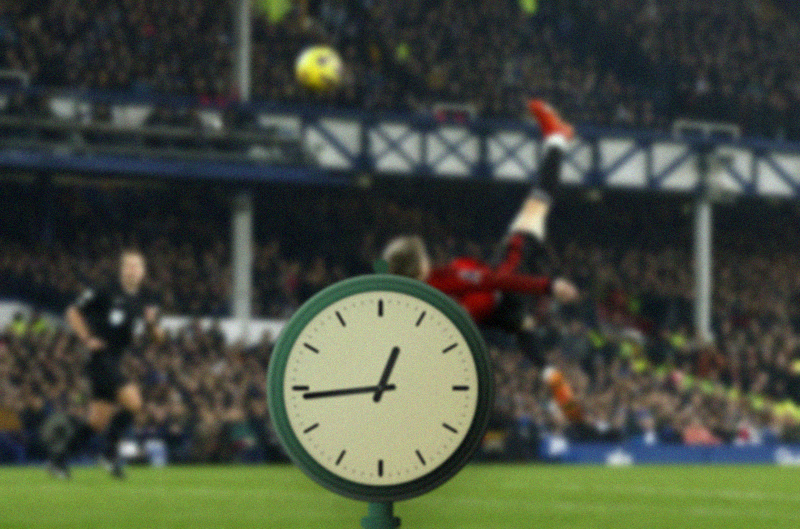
12:44
